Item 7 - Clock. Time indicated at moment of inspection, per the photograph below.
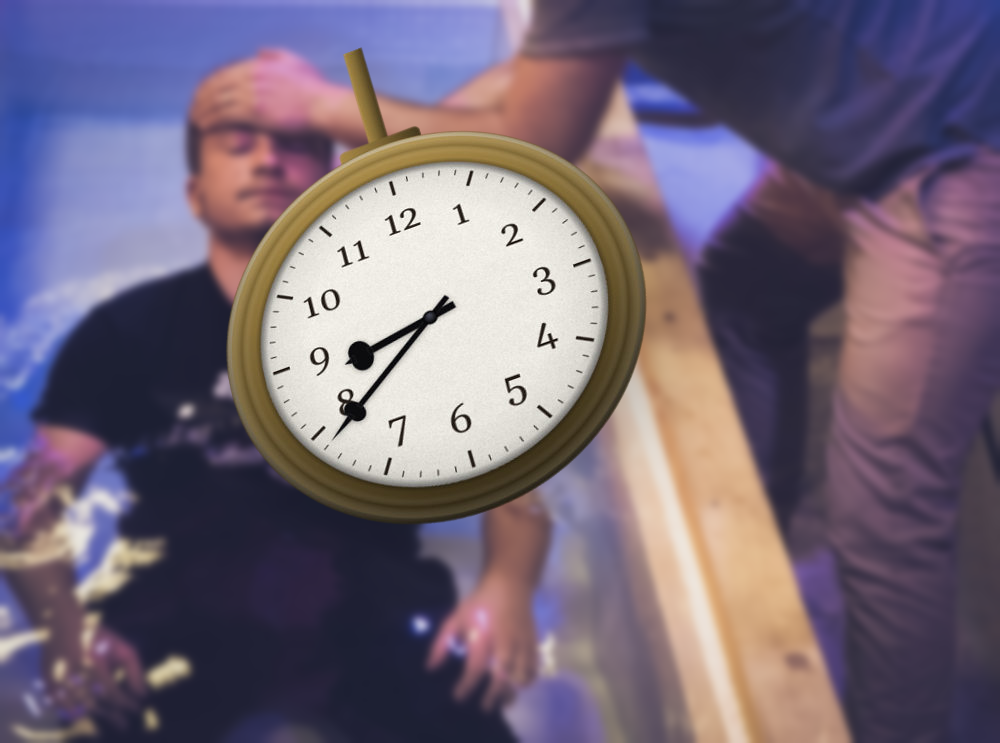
8:39
